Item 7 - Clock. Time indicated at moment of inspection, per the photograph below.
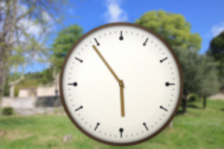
5:54
